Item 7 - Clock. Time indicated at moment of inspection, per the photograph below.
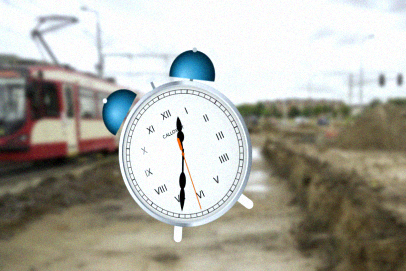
12:34:31
